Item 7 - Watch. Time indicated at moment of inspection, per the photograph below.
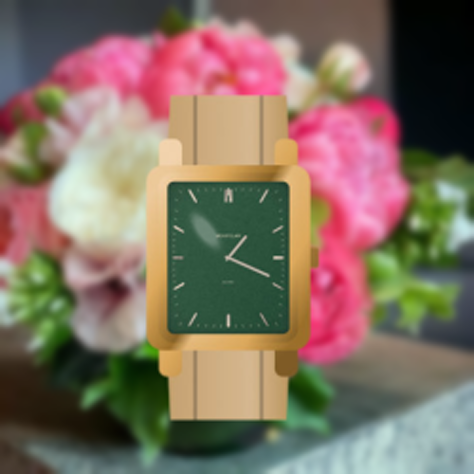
1:19
